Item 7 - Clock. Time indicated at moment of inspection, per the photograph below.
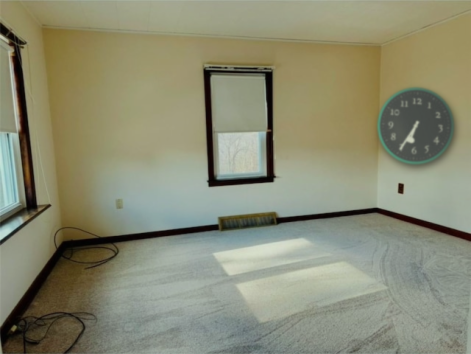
6:35
